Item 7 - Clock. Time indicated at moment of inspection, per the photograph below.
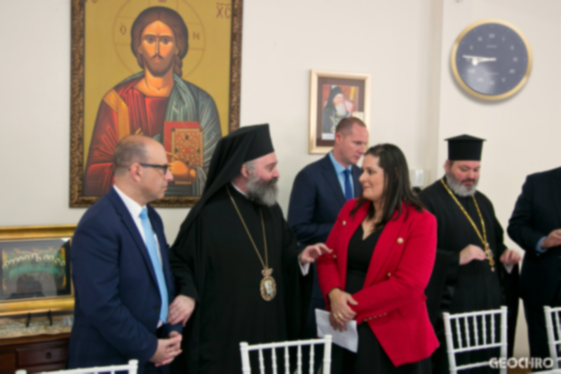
8:46
